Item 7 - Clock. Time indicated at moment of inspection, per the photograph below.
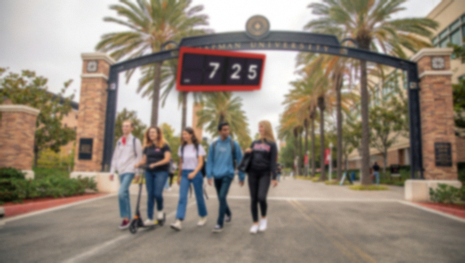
7:25
